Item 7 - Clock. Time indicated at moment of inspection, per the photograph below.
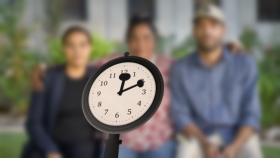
12:11
